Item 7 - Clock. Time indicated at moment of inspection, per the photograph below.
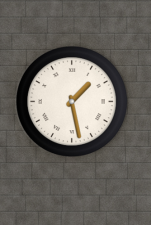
1:28
